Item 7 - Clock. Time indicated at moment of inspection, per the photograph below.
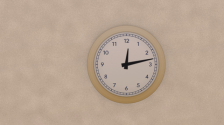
12:13
